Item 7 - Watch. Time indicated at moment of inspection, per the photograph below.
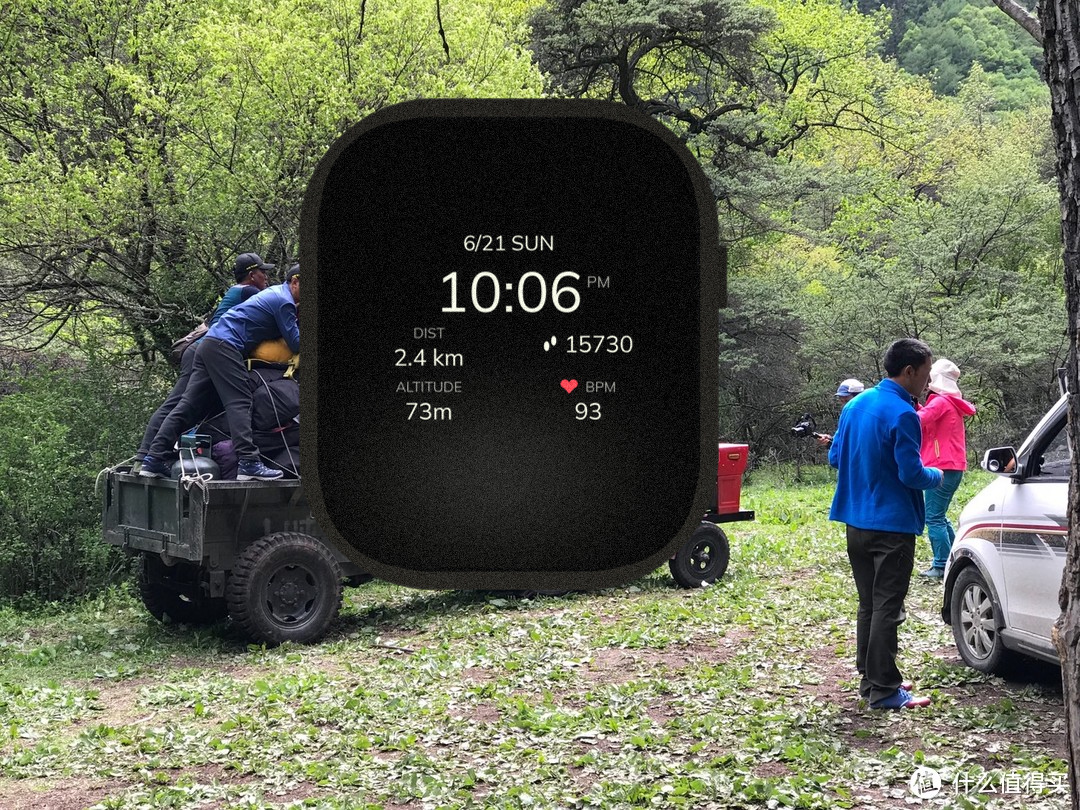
10:06
